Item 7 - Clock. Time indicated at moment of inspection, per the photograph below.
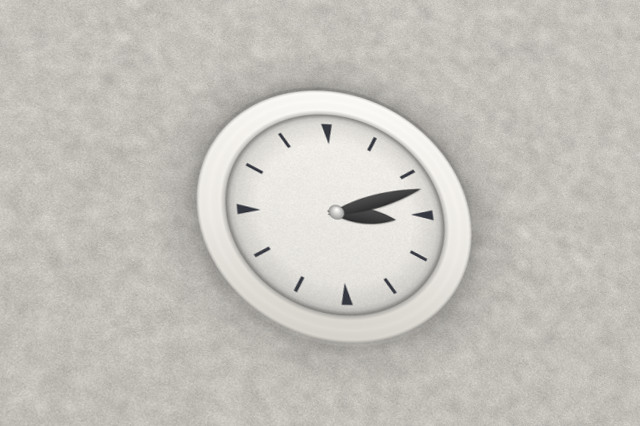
3:12
